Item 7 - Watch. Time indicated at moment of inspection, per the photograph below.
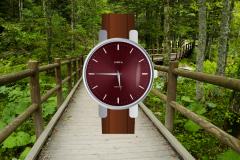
5:45
